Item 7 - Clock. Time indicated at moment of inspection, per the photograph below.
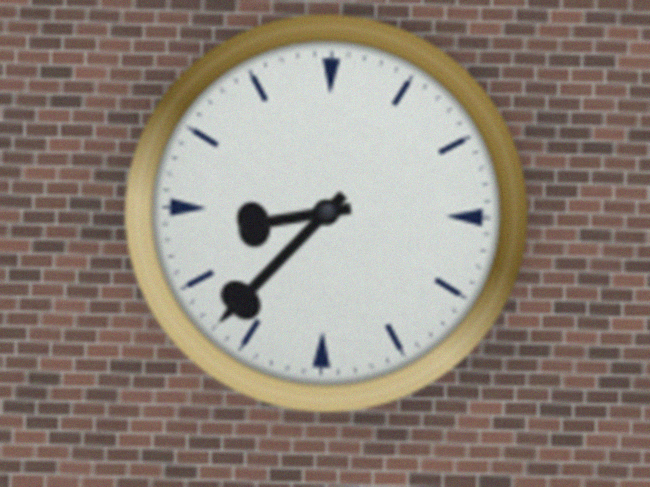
8:37
